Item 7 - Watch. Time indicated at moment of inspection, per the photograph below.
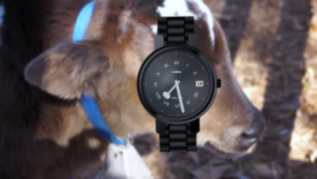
7:28
